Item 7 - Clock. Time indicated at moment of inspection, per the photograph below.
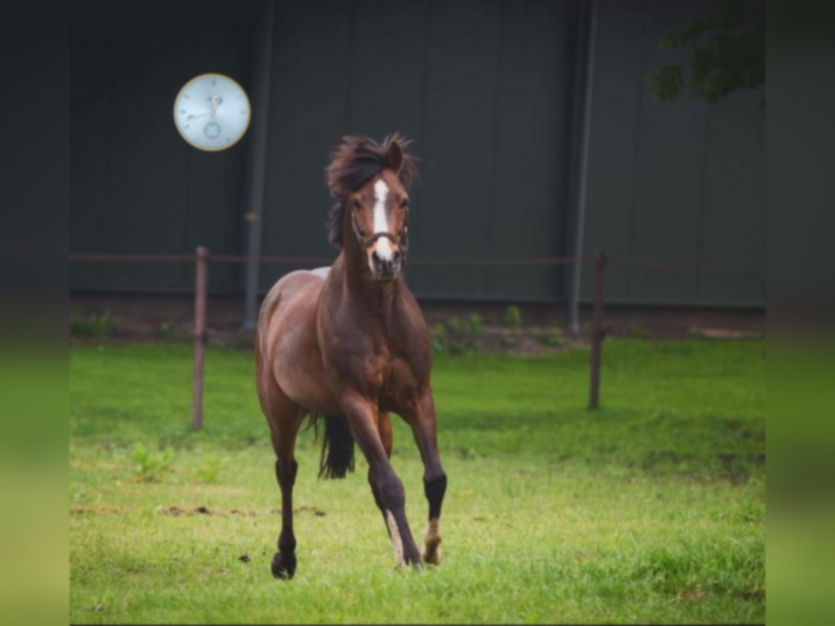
12:42
